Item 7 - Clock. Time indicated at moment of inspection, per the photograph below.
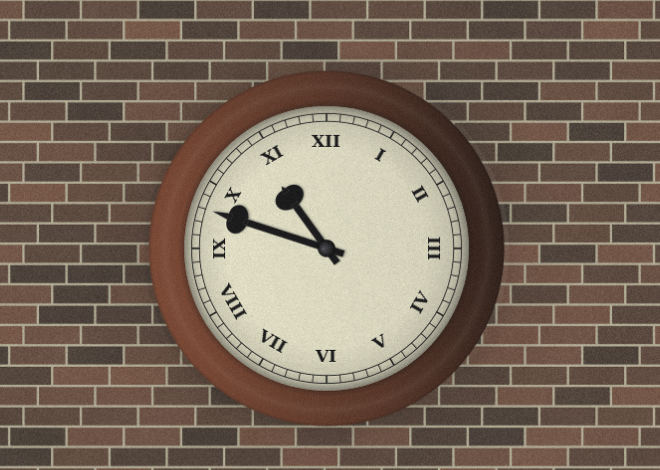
10:48
